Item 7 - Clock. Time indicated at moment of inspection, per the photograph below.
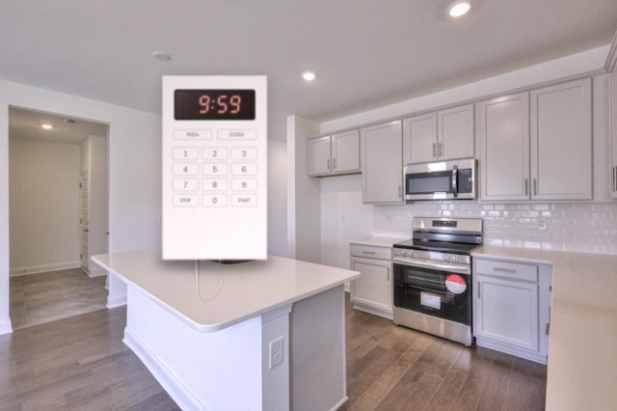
9:59
